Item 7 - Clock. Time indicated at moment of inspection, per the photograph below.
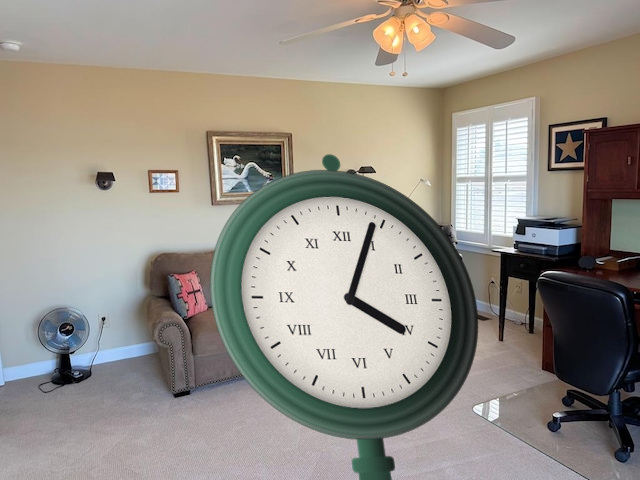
4:04
